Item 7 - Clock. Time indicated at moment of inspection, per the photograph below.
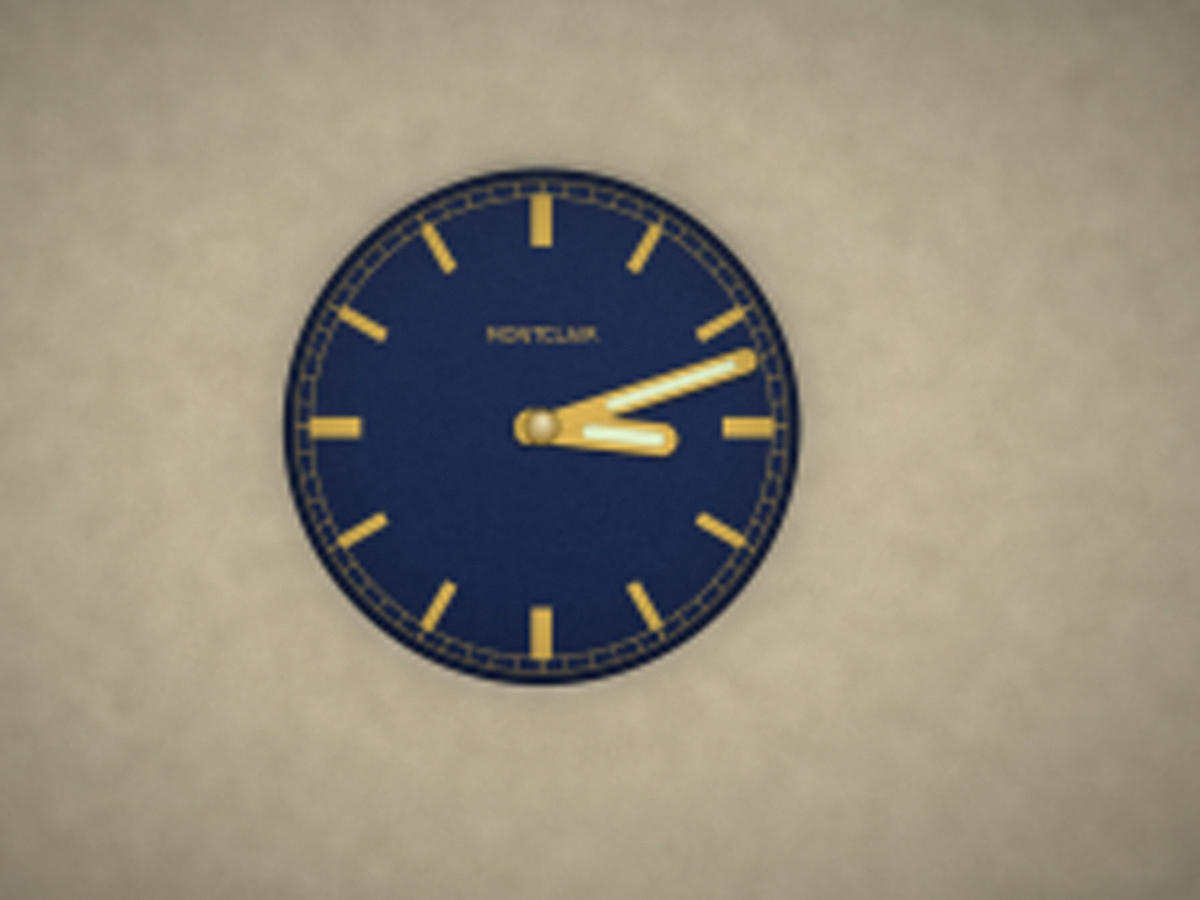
3:12
